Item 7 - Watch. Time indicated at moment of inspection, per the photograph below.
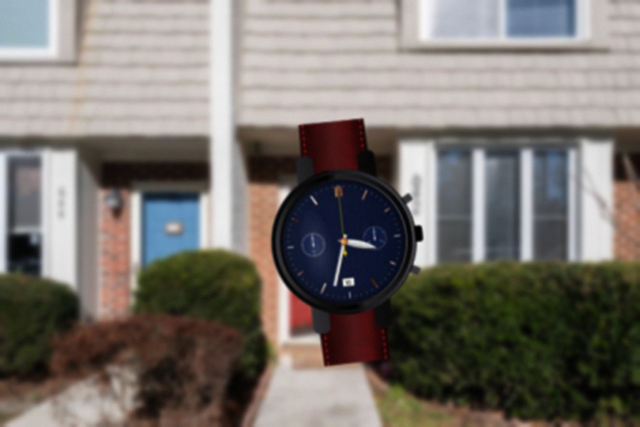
3:33
